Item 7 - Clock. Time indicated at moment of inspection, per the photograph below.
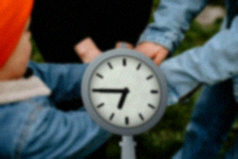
6:45
